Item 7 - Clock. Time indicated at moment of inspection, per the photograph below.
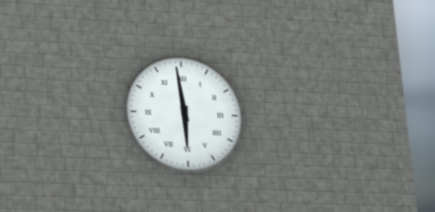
5:59
